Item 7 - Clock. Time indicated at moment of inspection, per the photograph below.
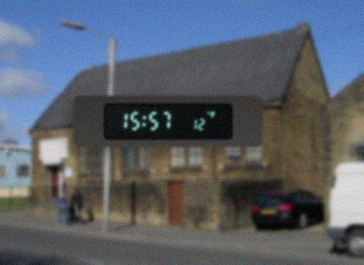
15:57
